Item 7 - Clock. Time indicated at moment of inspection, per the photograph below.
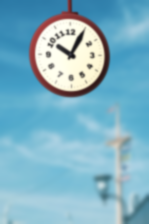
10:05
